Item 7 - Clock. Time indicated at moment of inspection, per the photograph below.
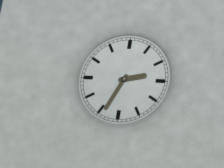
2:34
